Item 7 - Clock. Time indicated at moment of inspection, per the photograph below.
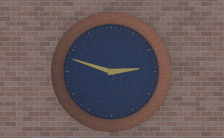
2:48
